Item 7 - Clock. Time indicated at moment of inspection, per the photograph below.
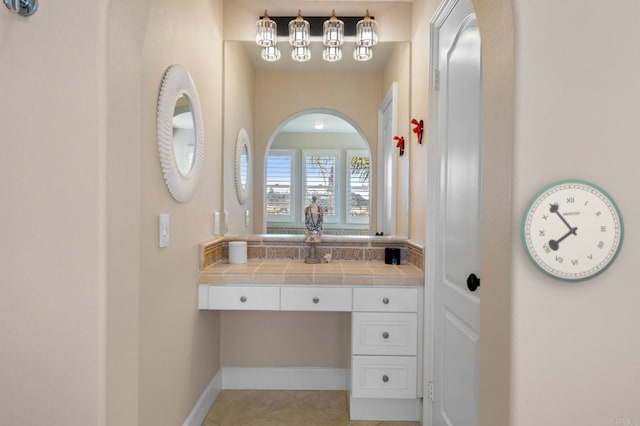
7:54
